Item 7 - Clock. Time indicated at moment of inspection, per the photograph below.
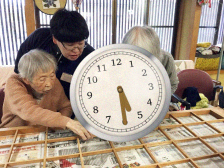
5:30
